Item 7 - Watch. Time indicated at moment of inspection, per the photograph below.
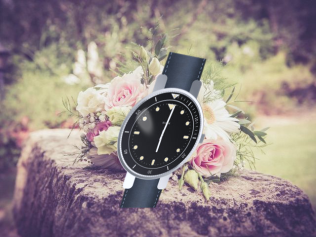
6:01
